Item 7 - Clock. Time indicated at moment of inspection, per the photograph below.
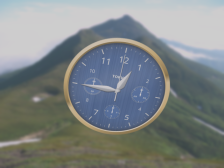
12:45
